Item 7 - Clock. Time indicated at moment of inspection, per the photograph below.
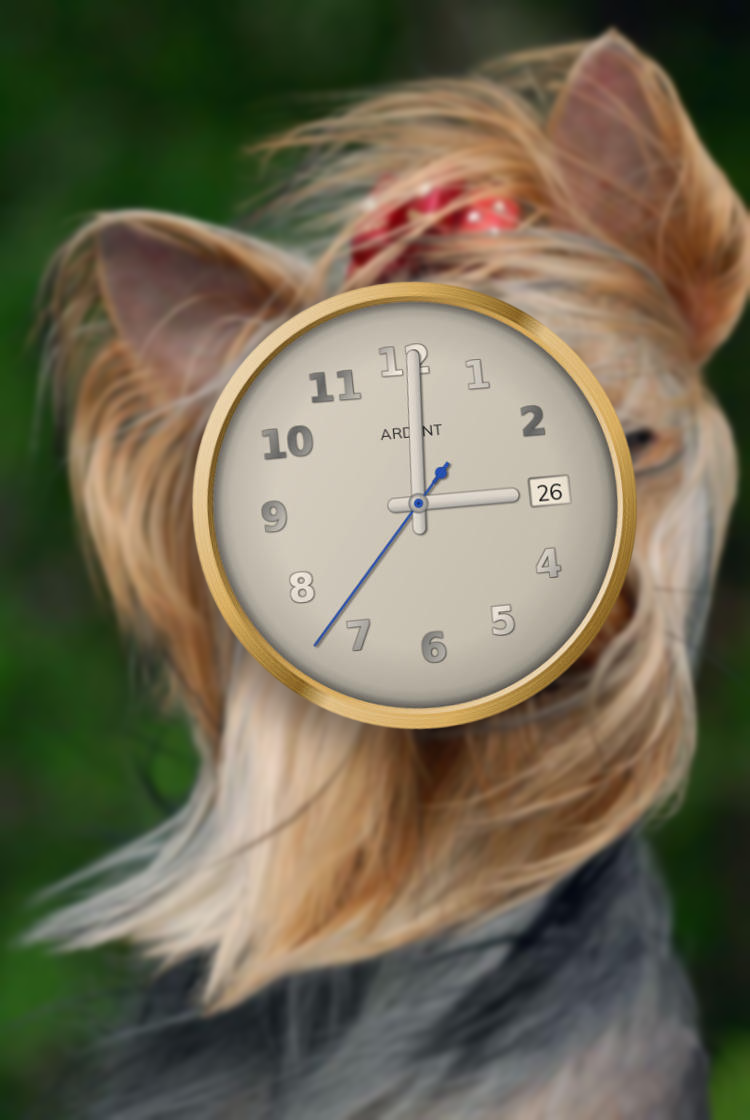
3:00:37
